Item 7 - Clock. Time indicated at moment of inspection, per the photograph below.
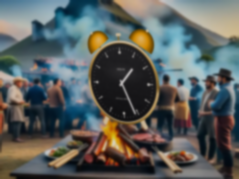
1:26
